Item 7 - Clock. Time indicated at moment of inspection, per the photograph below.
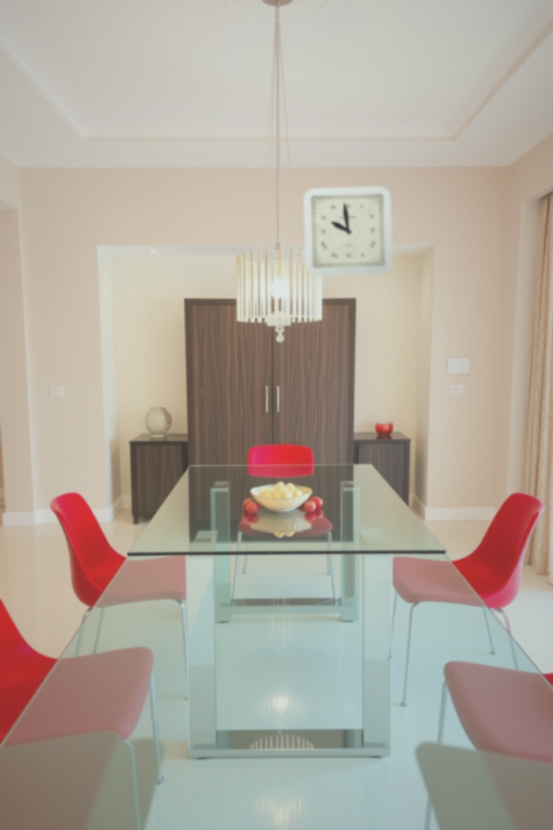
9:59
